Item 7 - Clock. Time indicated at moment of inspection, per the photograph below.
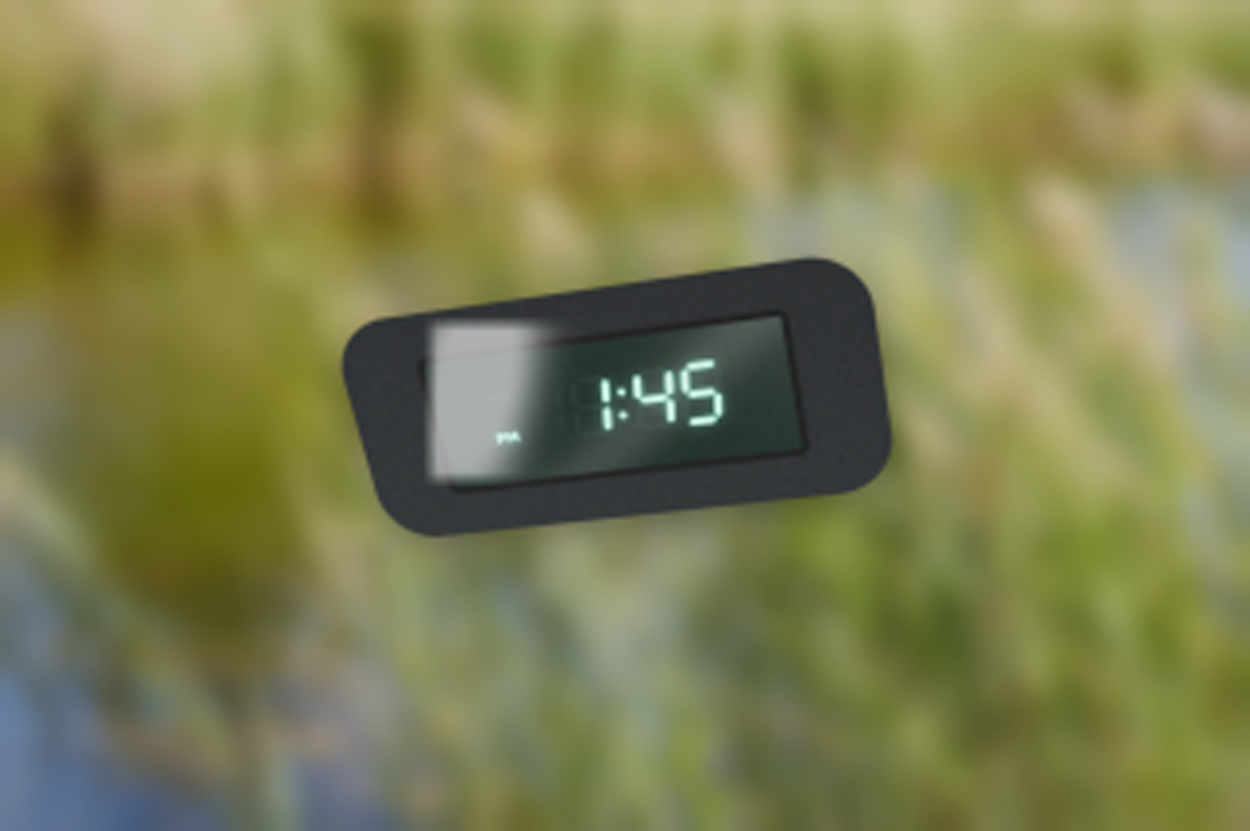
1:45
